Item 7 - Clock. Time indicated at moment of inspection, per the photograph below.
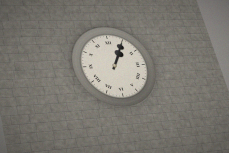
1:05
